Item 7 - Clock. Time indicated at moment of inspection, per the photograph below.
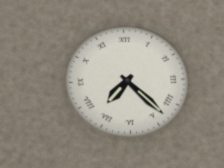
7:23
